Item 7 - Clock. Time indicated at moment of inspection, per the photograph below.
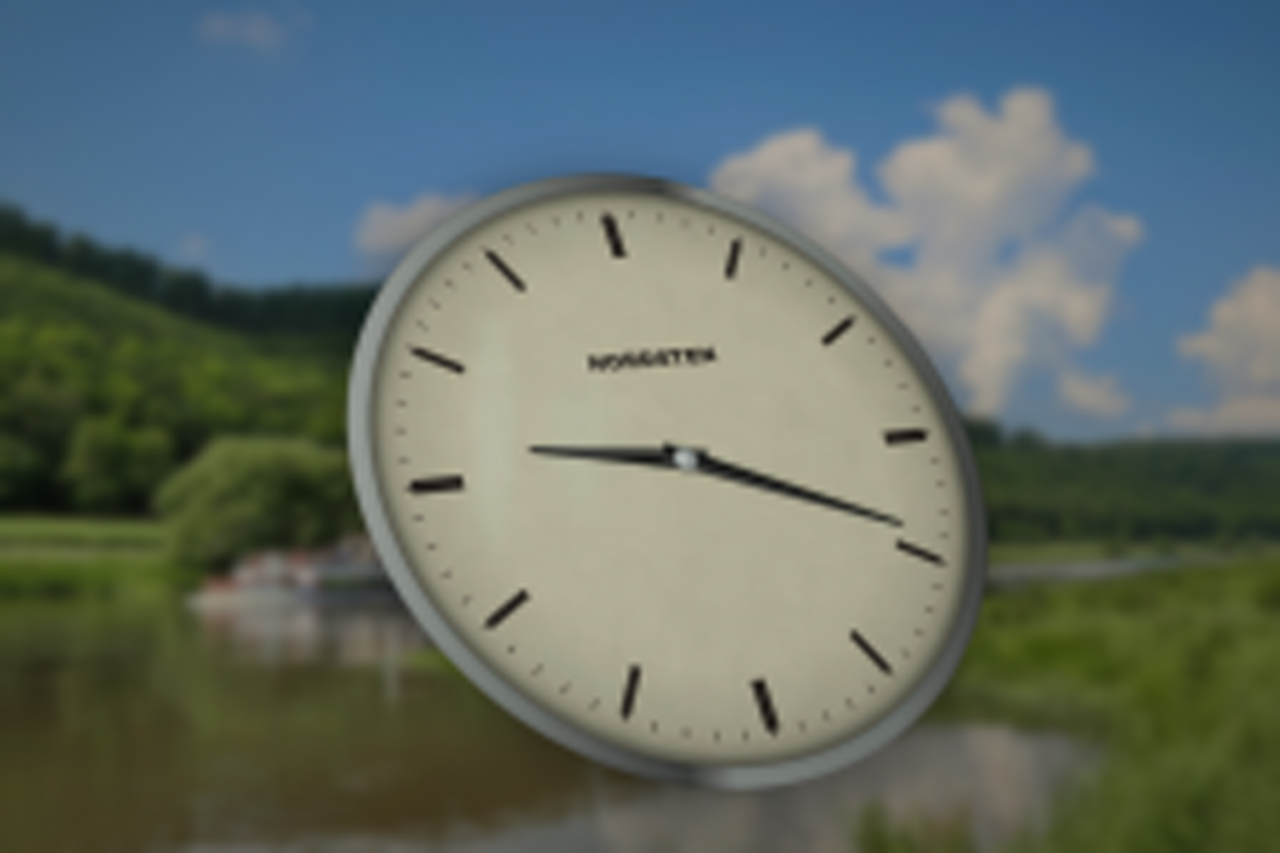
9:19
